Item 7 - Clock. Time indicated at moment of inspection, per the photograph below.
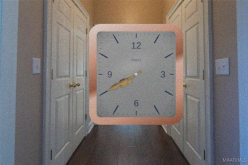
7:40
